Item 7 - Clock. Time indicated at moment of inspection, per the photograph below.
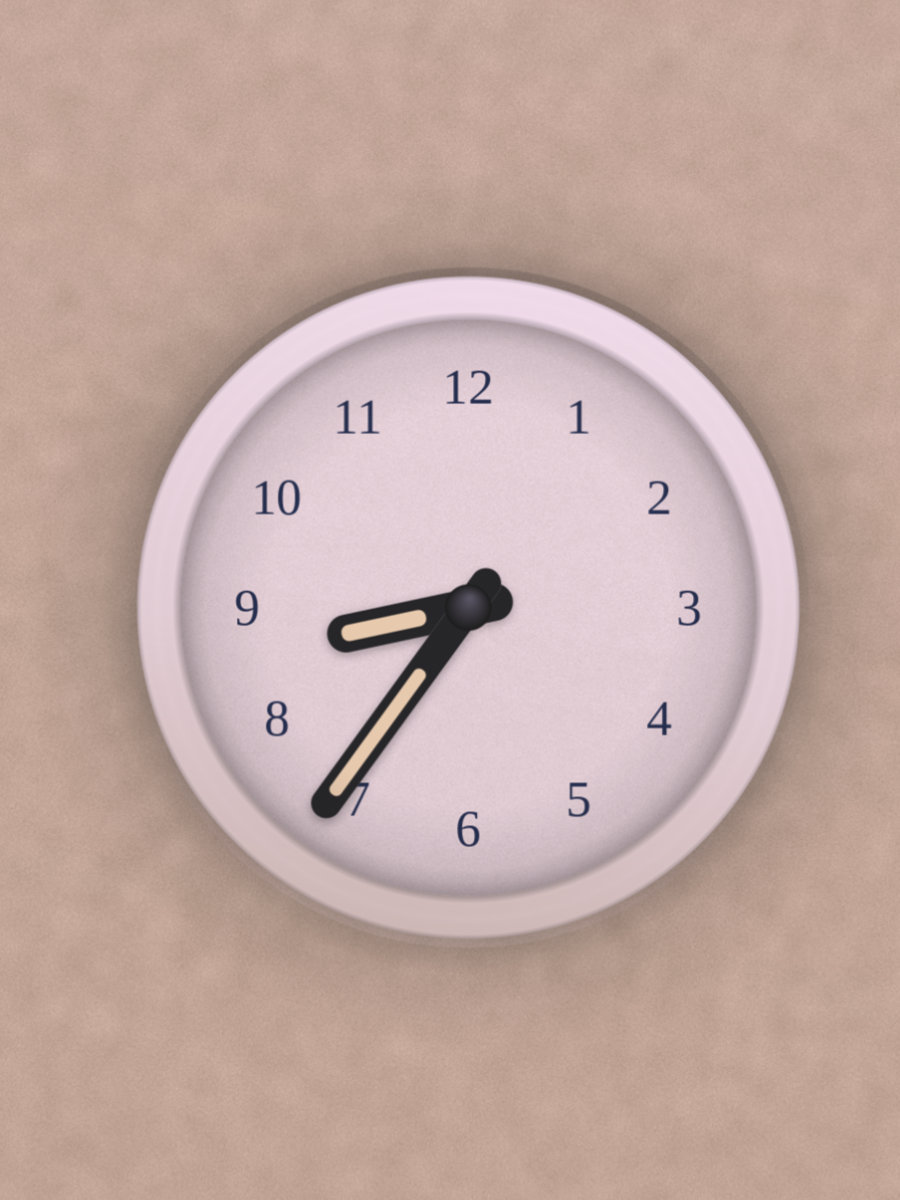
8:36
